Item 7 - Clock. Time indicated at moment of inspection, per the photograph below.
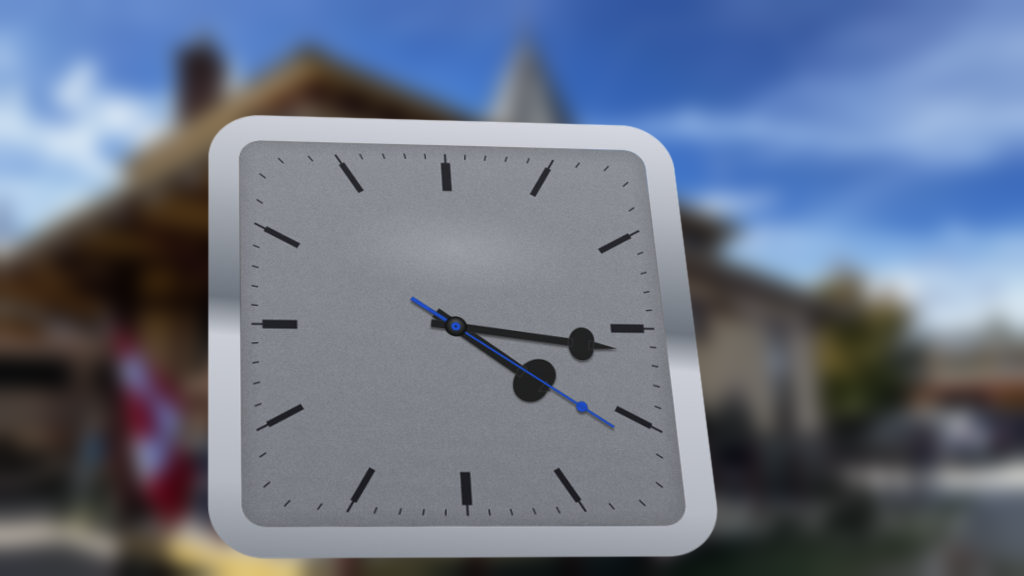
4:16:21
